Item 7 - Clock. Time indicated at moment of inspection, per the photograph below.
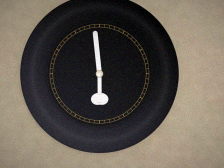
5:59
